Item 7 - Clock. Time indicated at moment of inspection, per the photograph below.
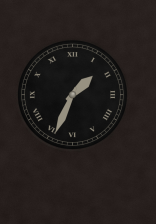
1:34
